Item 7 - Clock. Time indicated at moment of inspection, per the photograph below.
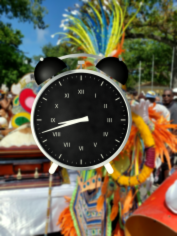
8:42
